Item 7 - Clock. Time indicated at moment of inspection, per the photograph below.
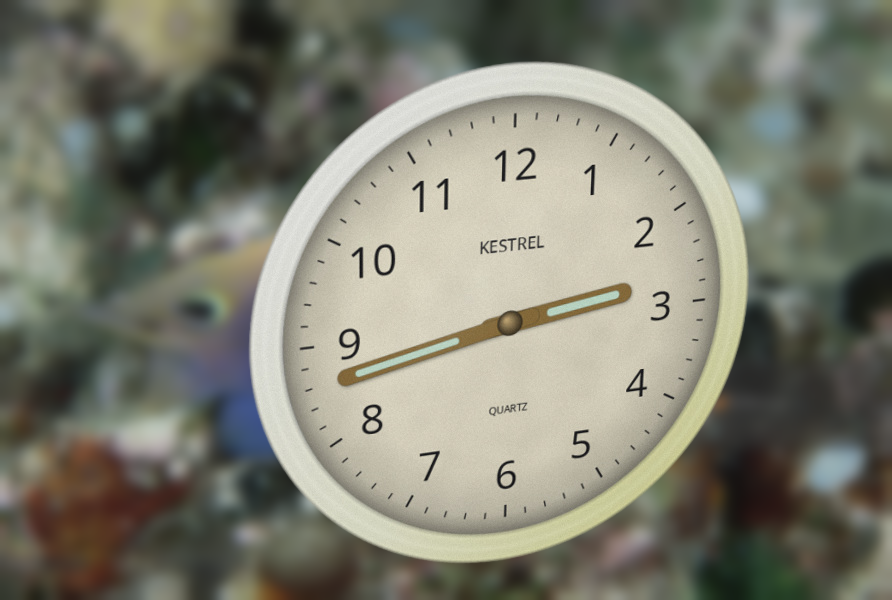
2:43
